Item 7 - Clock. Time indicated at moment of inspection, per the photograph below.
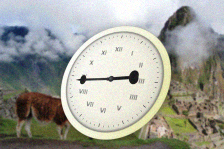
2:44
